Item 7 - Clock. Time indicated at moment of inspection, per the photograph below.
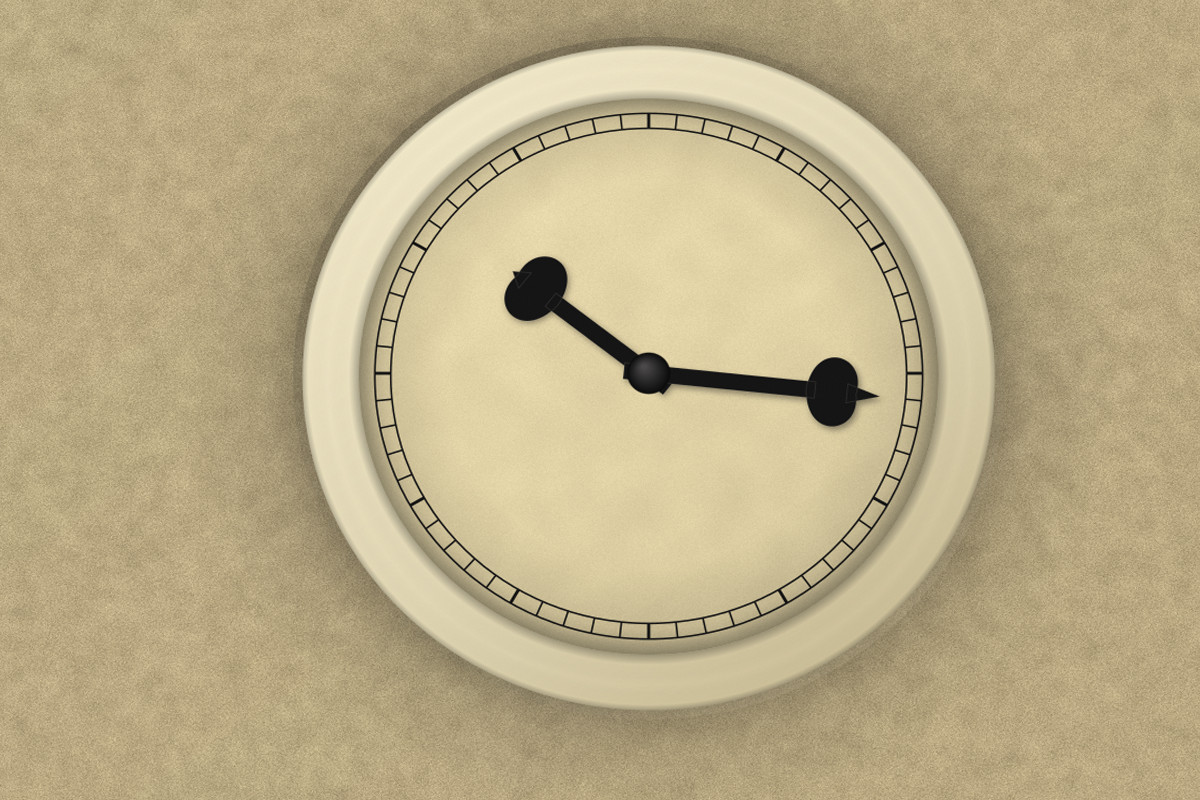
10:16
